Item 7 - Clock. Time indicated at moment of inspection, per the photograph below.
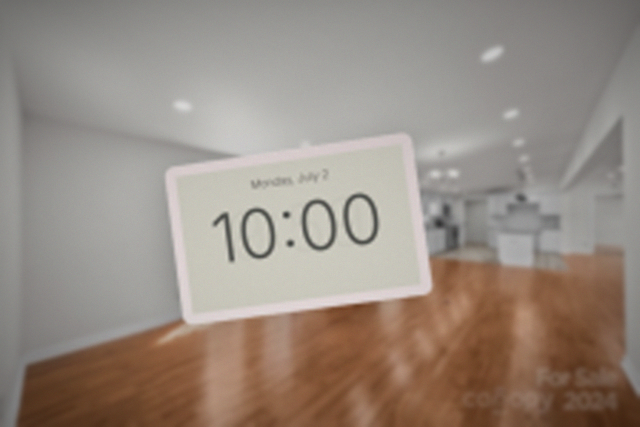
10:00
